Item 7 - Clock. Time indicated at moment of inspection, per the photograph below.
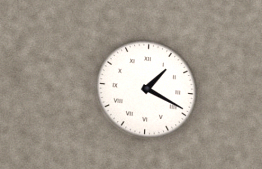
1:19
